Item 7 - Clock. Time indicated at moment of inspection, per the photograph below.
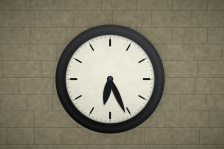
6:26
